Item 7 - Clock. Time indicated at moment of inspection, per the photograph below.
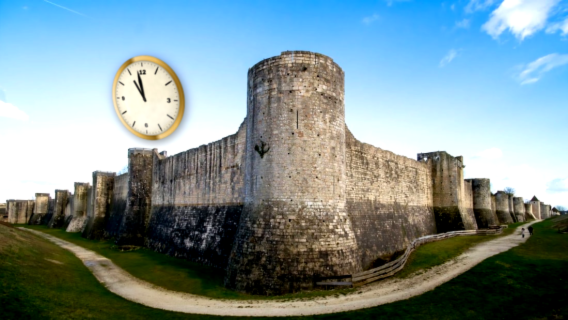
10:58
